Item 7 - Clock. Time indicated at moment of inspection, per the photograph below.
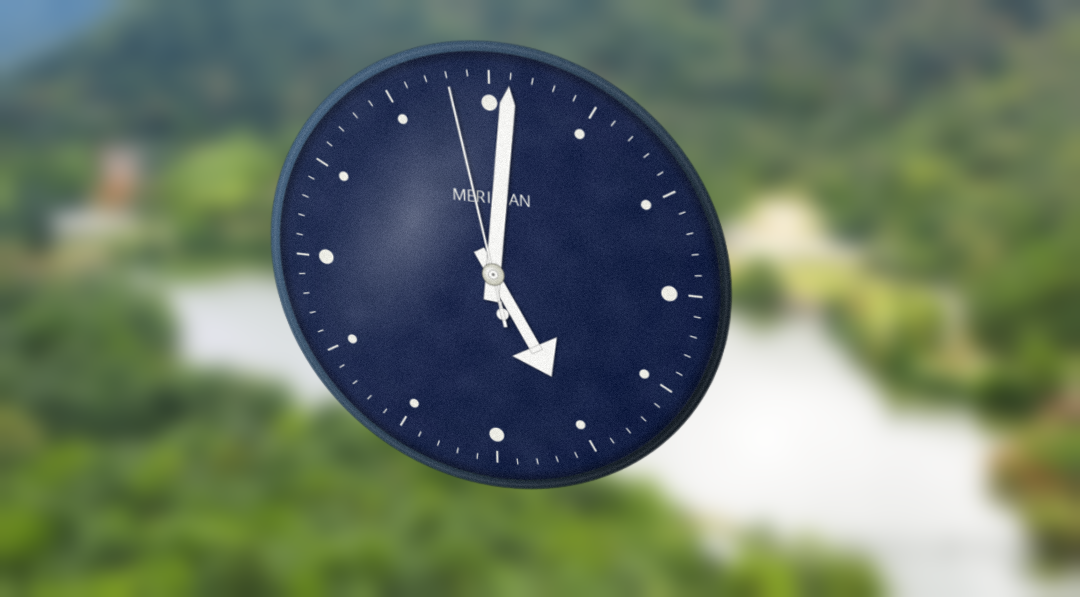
5:00:58
